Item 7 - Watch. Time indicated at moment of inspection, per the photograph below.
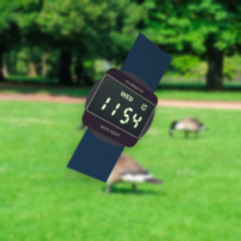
11:54
